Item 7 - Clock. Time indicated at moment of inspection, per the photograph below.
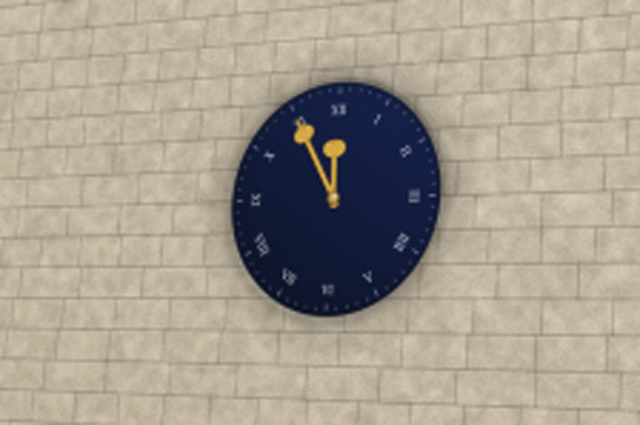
11:55
